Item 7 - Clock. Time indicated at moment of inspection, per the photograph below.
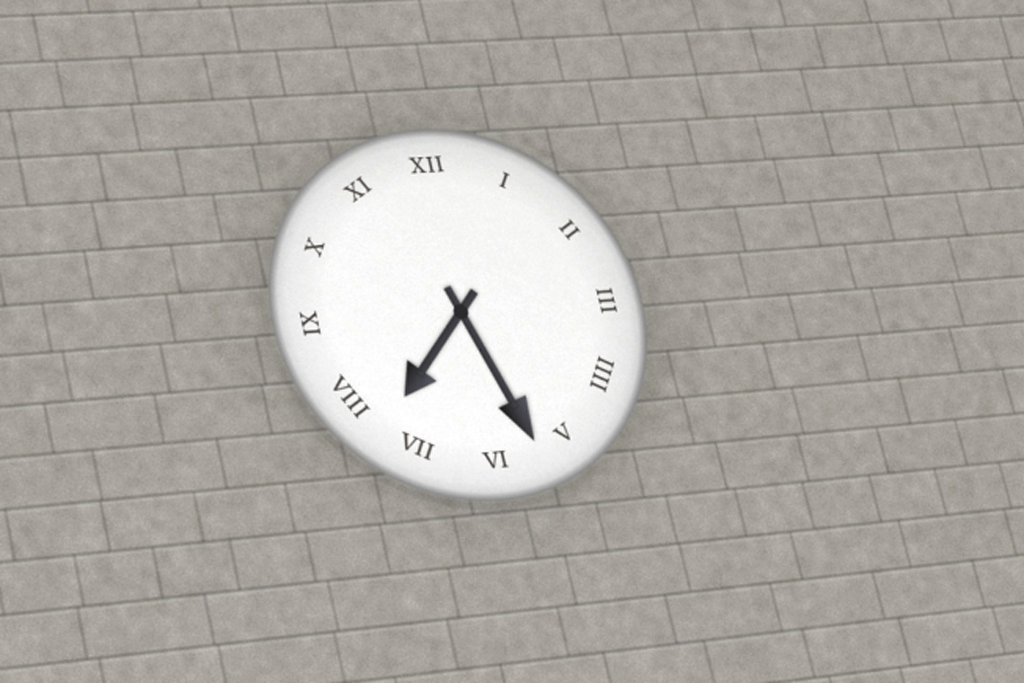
7:27
